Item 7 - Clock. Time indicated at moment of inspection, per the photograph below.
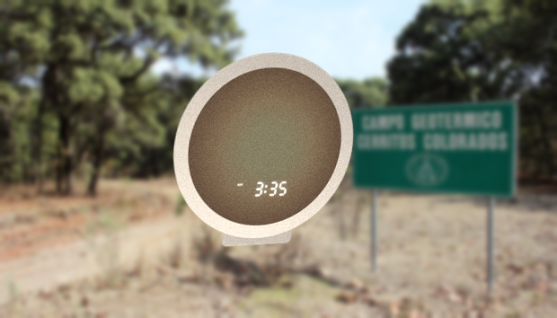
3:35
